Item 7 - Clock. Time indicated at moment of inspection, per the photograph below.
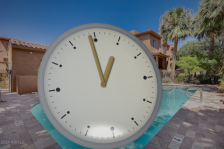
12:59
